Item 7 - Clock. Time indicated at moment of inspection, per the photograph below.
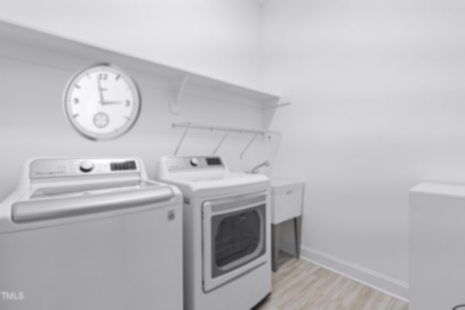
2:58
